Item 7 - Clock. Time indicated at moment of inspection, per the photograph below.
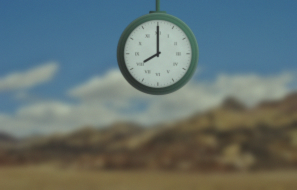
8:00
